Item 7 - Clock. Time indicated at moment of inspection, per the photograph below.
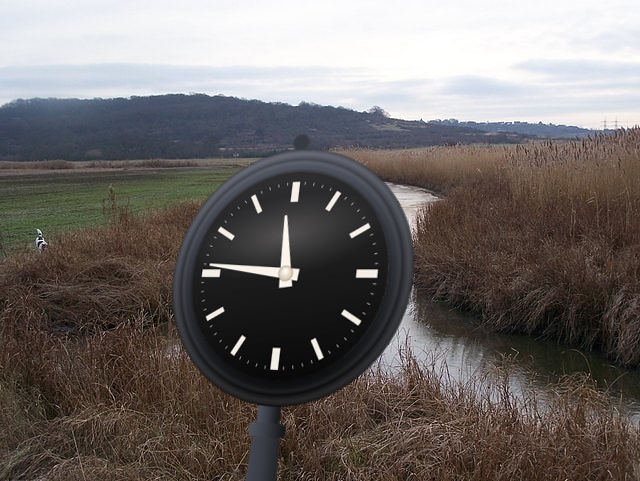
11:46
